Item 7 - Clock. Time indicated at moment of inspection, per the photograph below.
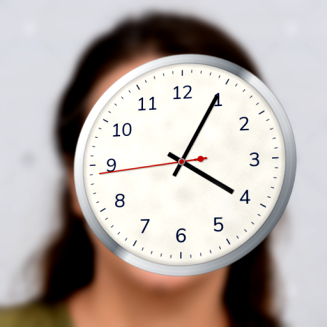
4:04:44
